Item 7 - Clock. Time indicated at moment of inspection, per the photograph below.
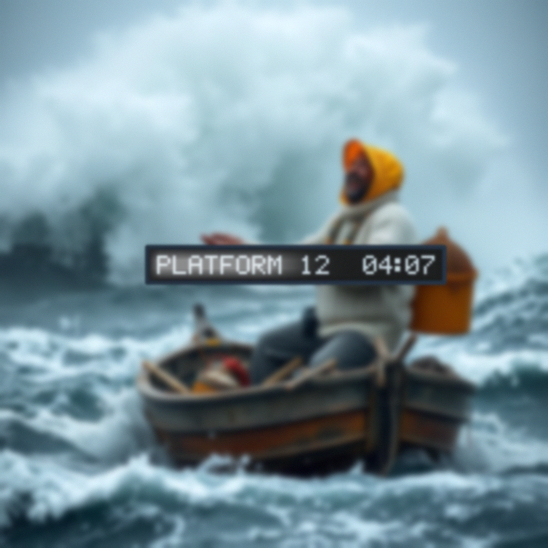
4:07
